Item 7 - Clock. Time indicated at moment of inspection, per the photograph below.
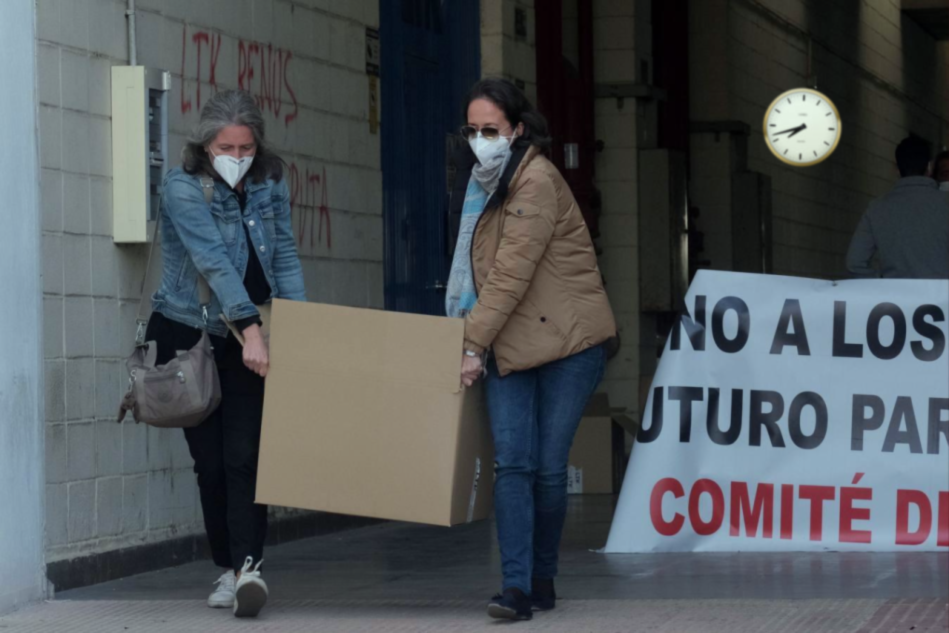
7:42
